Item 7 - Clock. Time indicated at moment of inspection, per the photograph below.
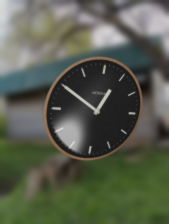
12:50
